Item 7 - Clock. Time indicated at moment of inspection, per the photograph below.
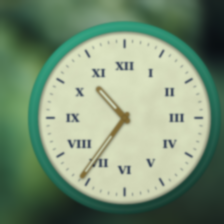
10:36
